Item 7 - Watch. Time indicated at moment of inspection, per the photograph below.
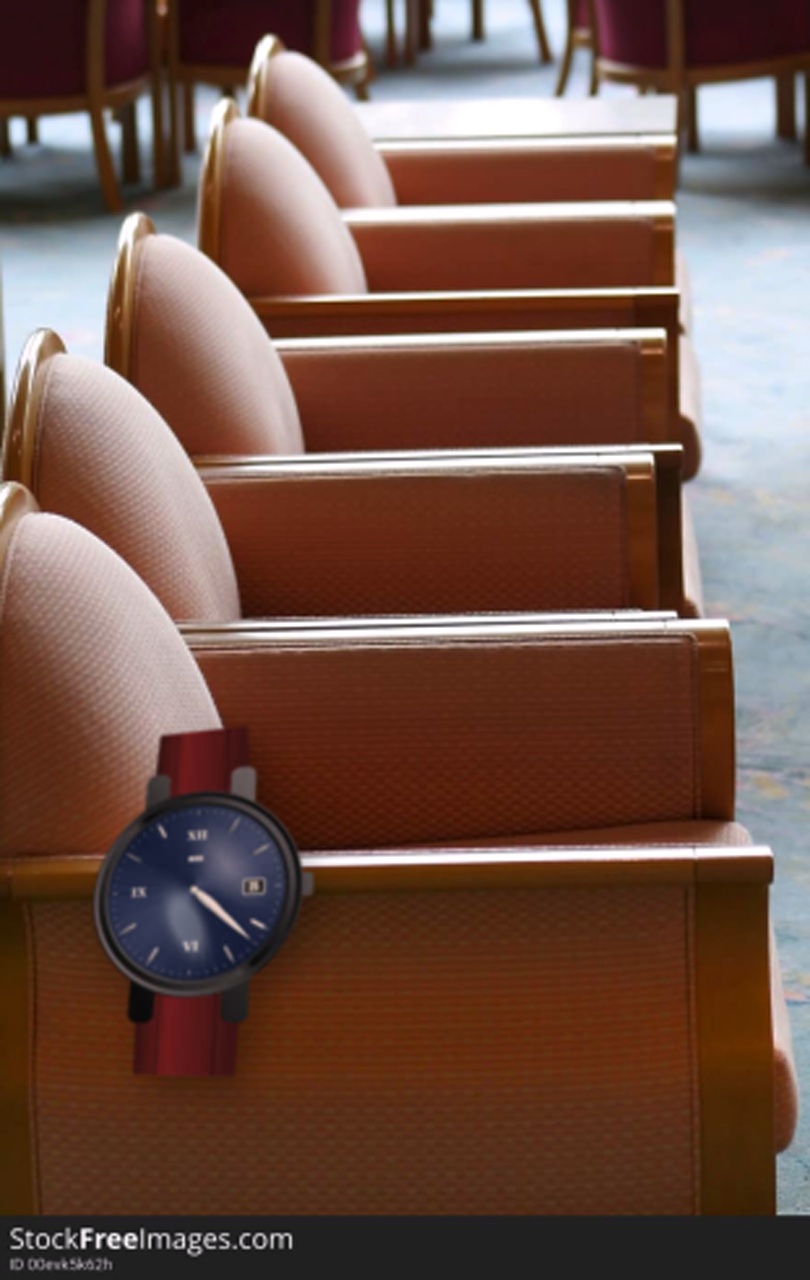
4:22
